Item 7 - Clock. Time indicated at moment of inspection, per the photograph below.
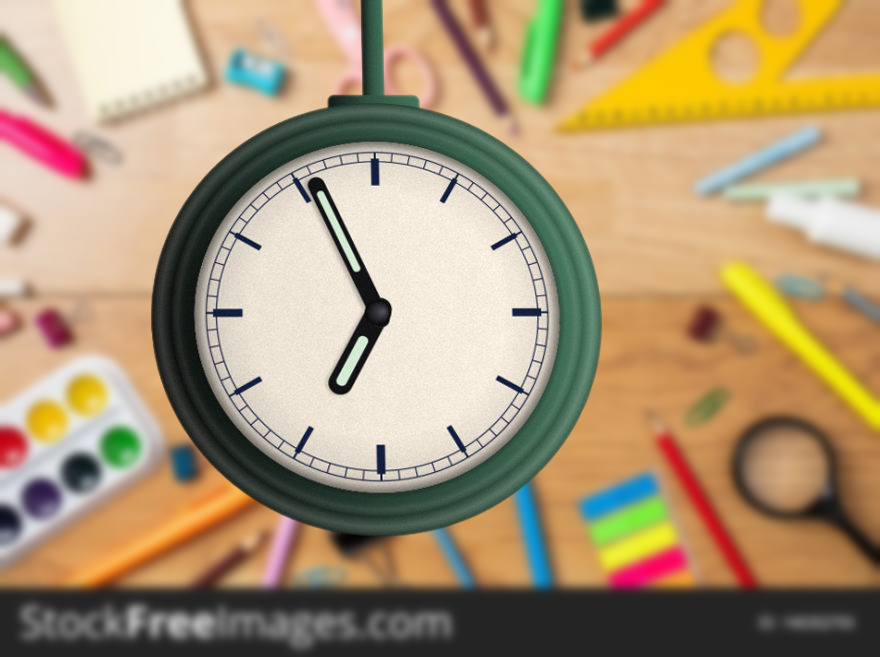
6:56
